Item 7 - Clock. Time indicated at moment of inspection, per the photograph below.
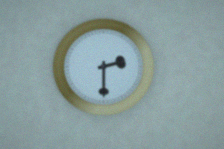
2:30
